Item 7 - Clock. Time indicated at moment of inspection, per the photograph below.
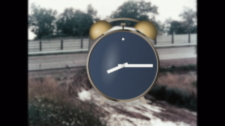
8:15
